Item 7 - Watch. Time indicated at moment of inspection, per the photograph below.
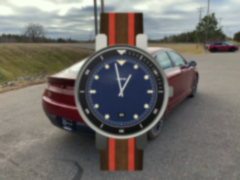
12:58
